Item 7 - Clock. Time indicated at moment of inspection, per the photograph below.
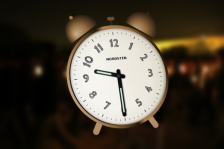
9:30
